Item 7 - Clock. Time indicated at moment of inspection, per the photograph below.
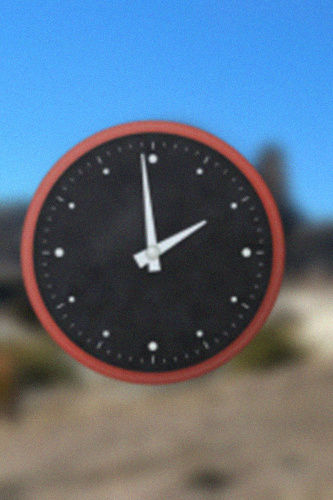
1:59
